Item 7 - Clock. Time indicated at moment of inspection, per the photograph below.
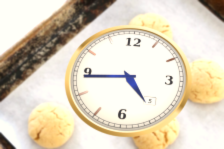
4:44
